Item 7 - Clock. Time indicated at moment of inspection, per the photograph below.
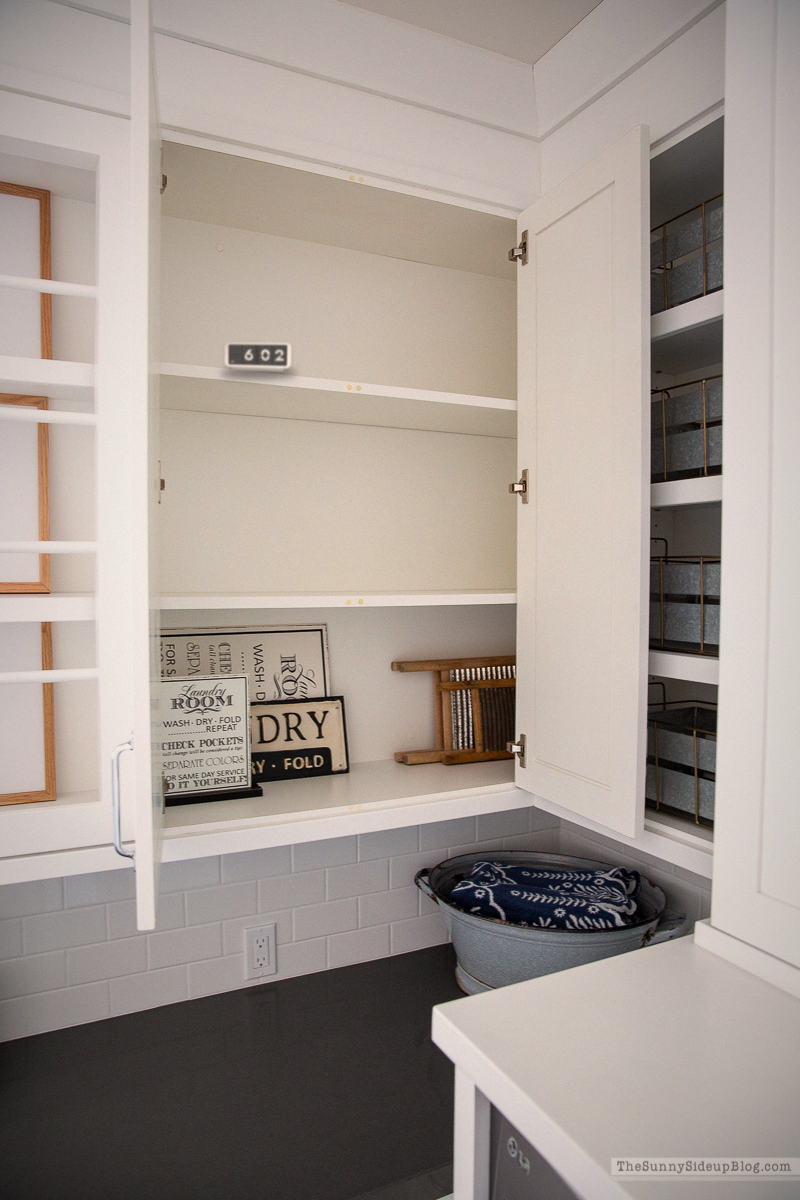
6:02
